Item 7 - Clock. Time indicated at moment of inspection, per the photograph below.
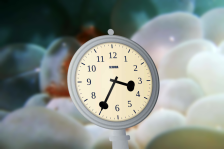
3:35
